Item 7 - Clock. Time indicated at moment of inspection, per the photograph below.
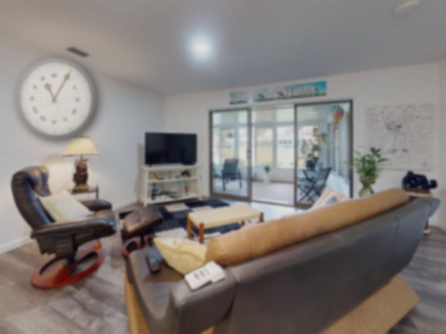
11:05
